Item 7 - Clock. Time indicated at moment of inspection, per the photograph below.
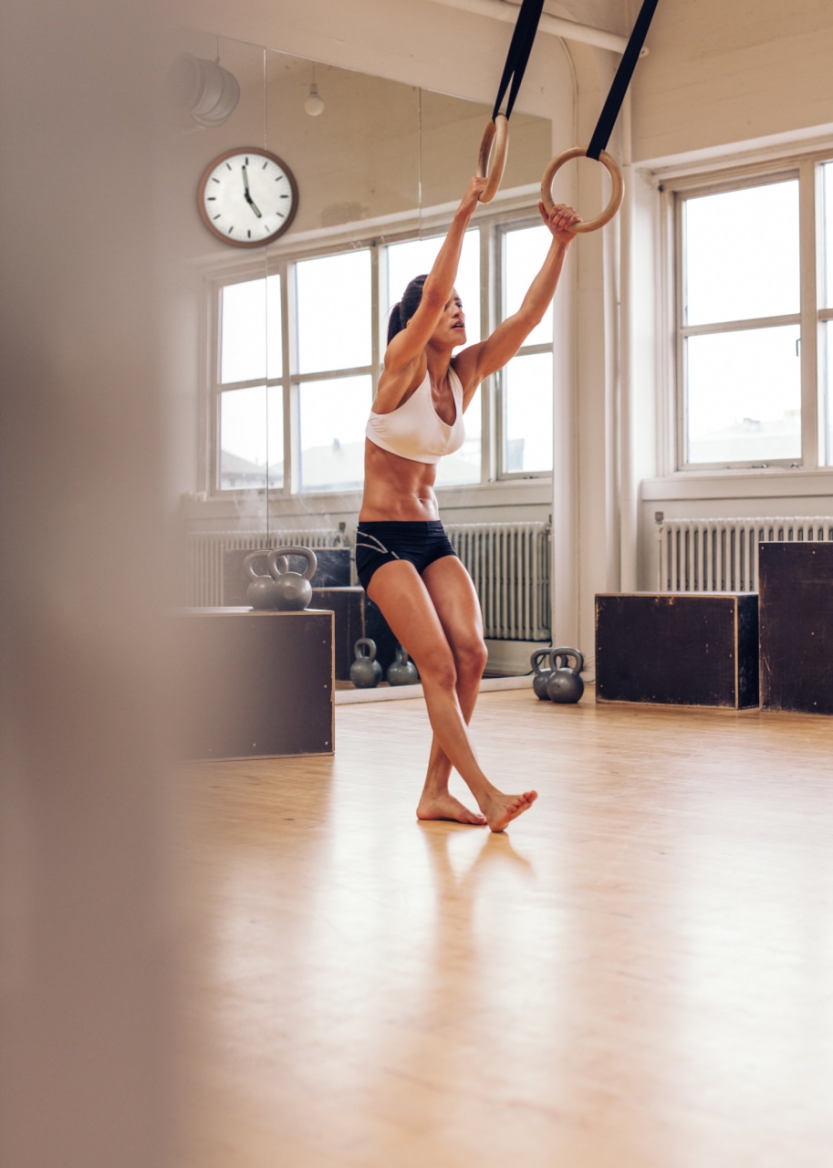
4:59
